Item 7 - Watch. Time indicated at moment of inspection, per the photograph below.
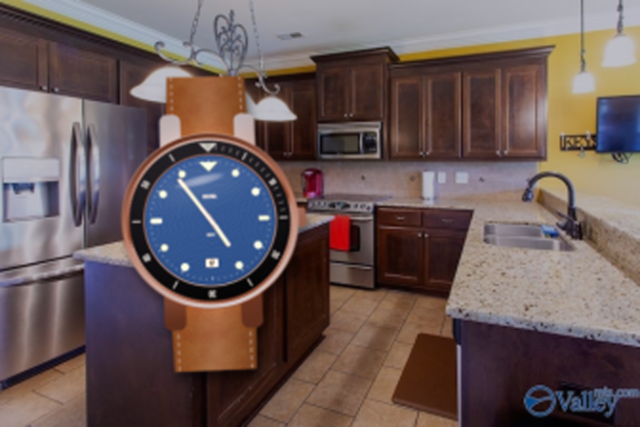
4:54
